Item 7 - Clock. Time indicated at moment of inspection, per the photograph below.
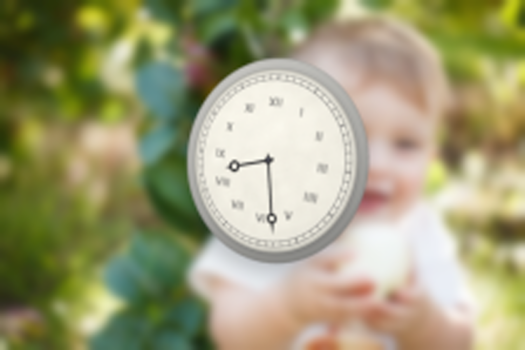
8:28
